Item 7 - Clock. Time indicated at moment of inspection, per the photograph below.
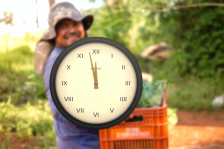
11:58
